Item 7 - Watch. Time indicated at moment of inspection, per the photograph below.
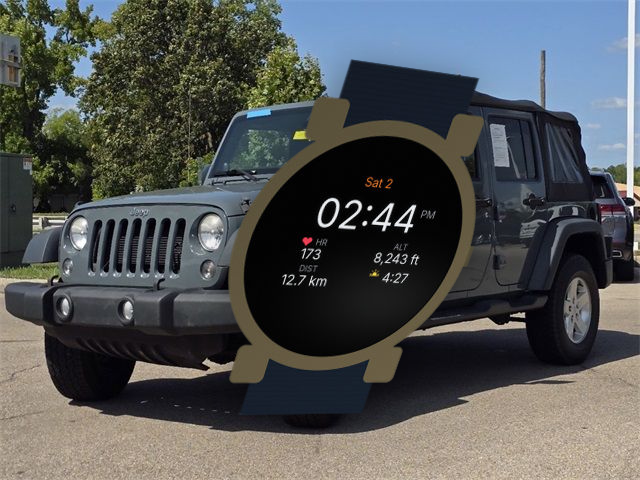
2:44
